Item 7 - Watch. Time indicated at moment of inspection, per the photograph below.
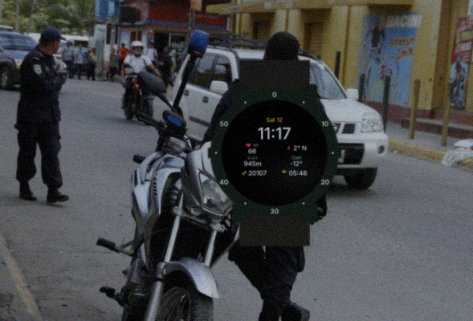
11:17
